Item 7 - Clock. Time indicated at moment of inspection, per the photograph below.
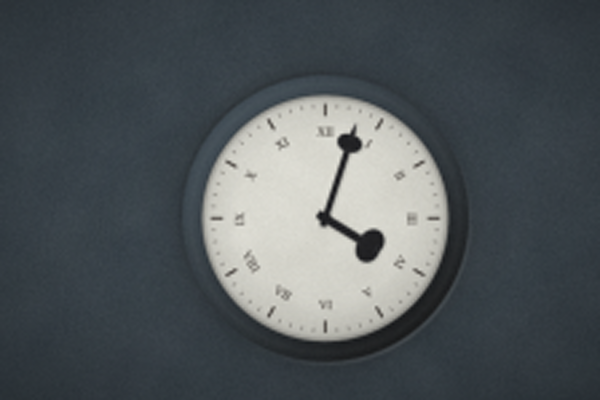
4:03
